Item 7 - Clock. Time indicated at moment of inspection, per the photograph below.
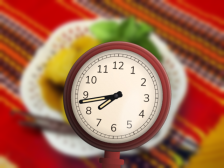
7:43
